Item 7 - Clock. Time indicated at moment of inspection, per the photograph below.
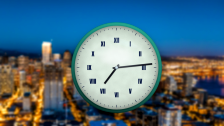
7:14
